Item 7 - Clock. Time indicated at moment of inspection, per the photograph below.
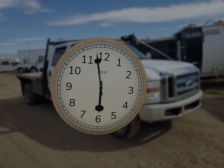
5:58
